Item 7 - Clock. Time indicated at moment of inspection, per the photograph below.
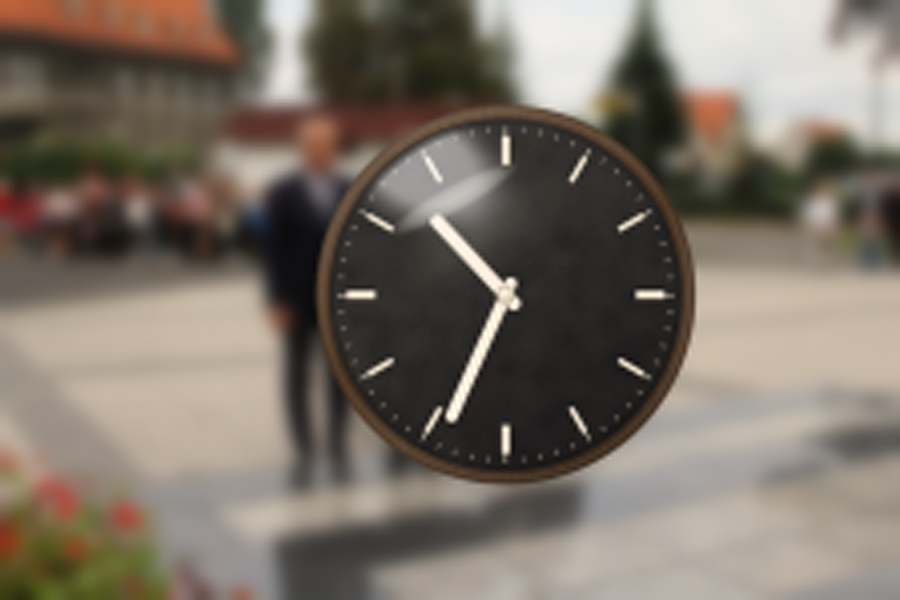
10:34
